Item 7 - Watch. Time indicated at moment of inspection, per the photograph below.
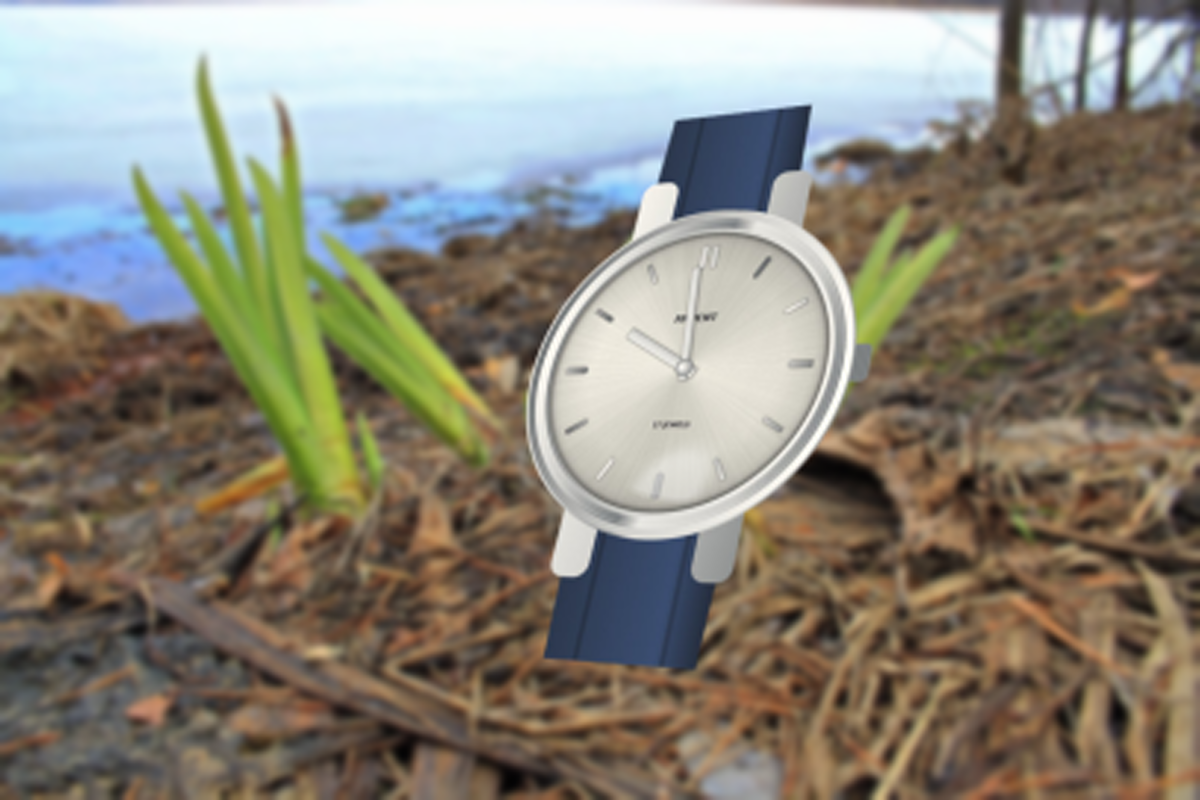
9:59
